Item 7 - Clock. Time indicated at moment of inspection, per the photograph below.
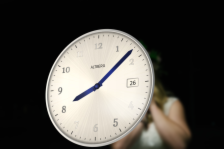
8:08
